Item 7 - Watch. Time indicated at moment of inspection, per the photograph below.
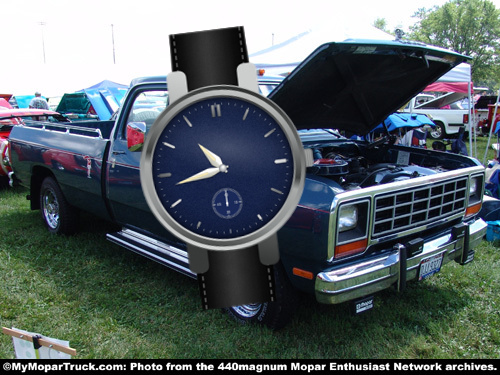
10:43
